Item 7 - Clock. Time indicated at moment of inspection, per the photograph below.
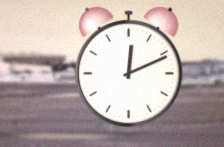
12:11
